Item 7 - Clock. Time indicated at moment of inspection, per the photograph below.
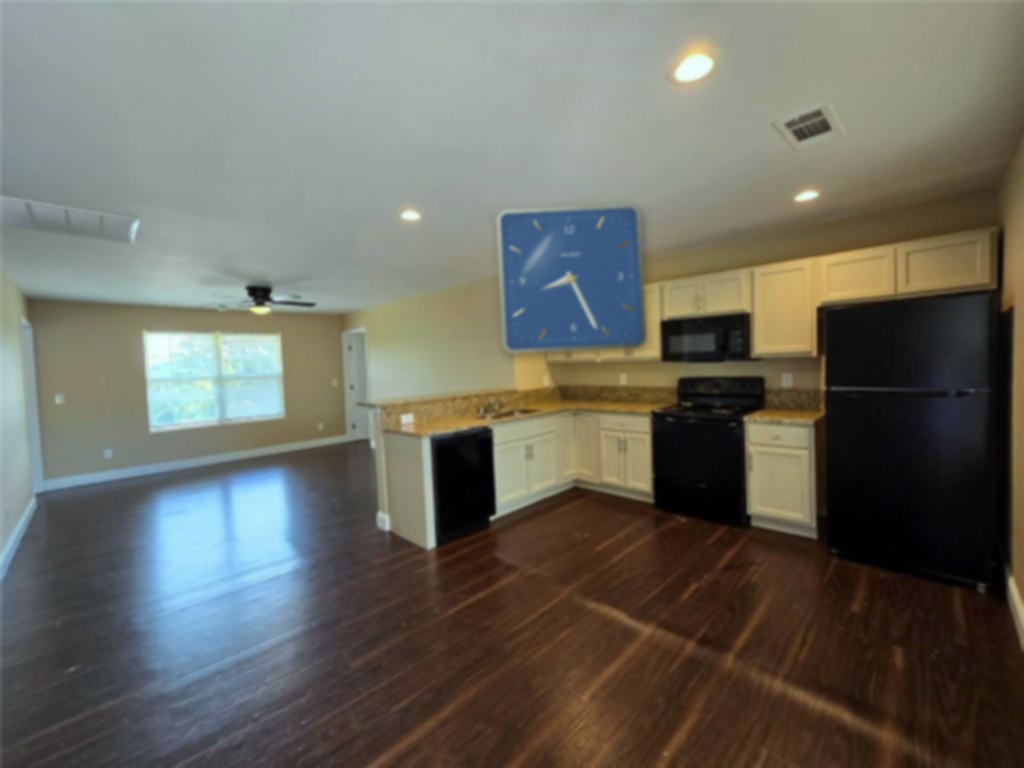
8:26
